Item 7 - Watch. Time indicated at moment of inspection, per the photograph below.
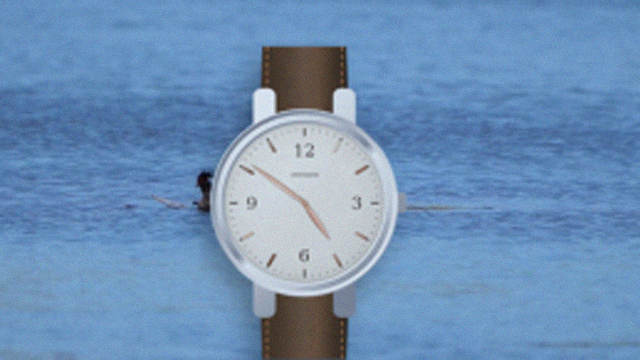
4:51
